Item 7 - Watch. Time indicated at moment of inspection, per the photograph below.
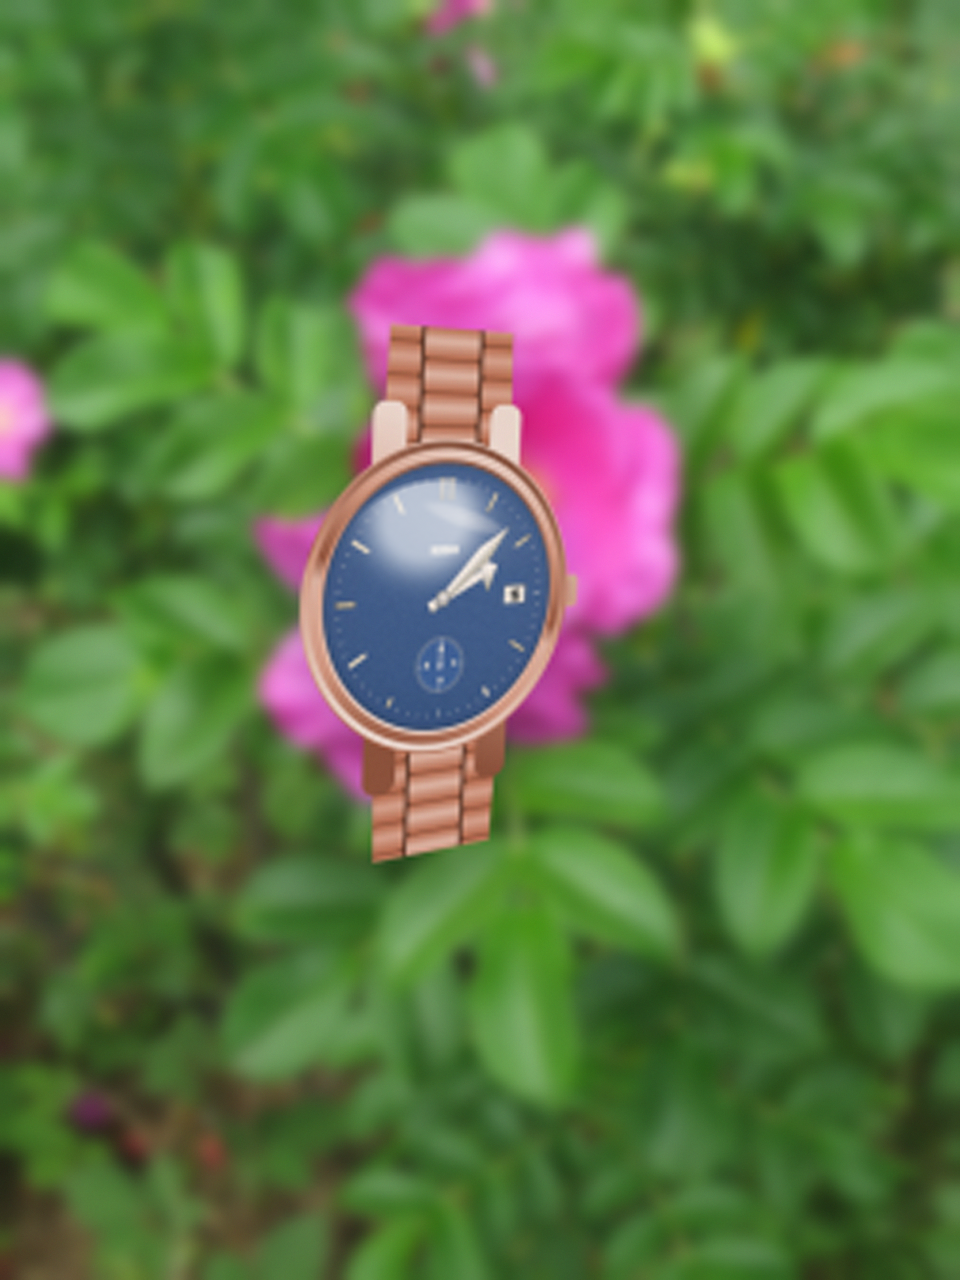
2:08
